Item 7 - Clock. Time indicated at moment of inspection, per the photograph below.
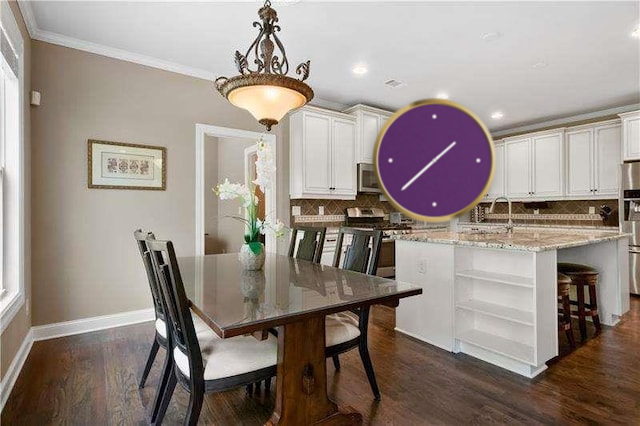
1:38
